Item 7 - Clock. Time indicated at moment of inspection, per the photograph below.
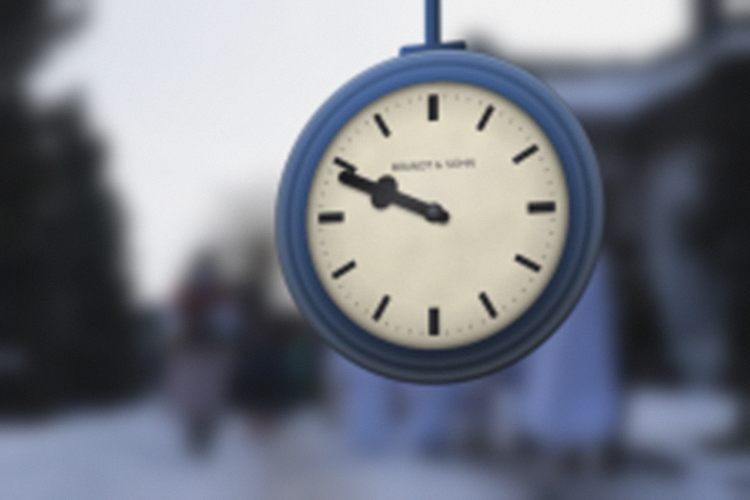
9:49
